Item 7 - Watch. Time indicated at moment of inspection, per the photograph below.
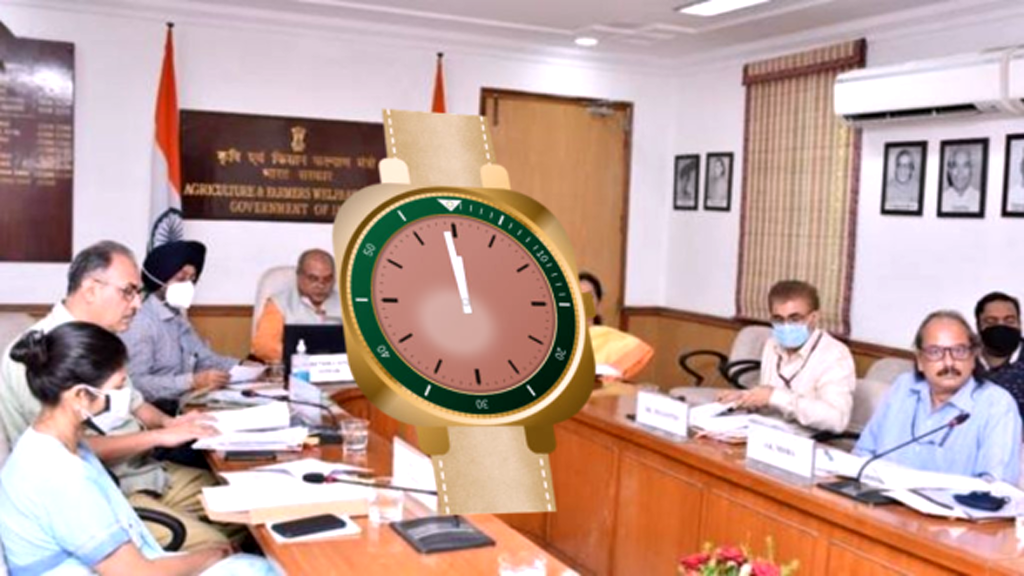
11:59
